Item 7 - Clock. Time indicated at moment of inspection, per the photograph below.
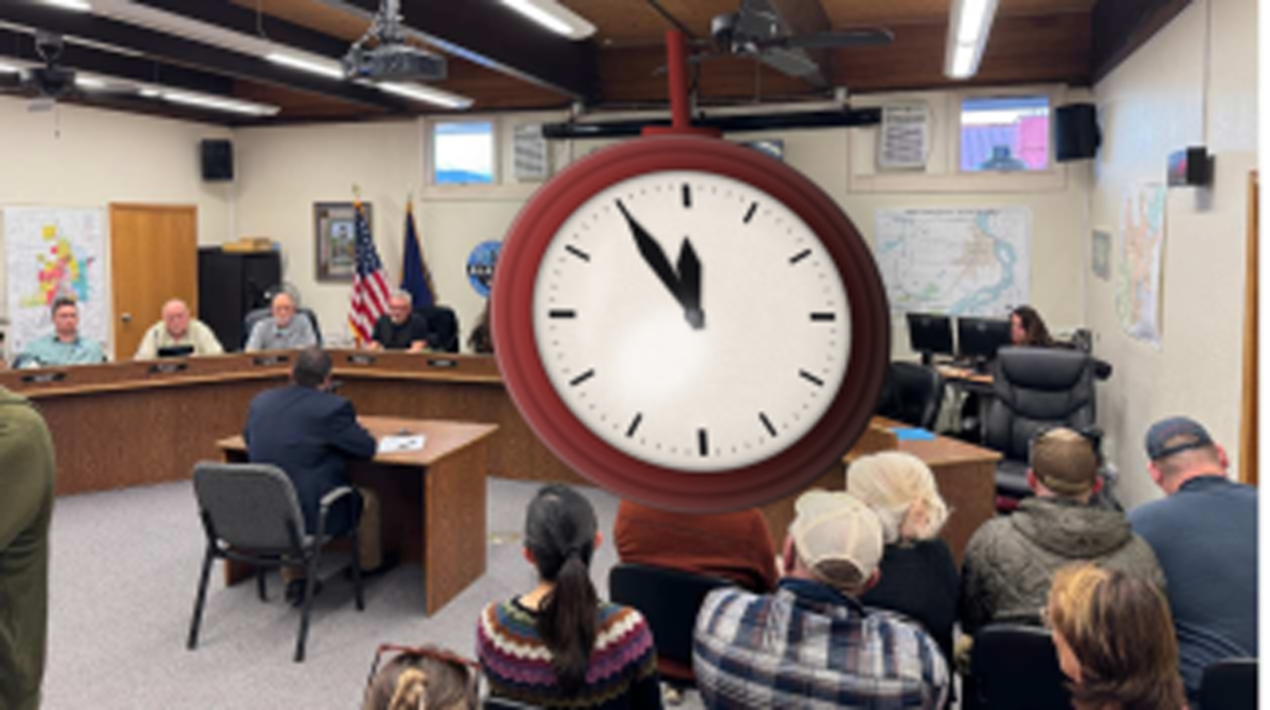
11:55
